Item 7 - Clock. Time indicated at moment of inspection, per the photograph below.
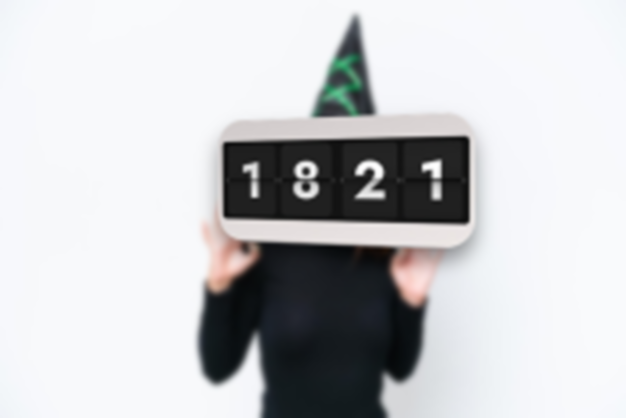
18:21
